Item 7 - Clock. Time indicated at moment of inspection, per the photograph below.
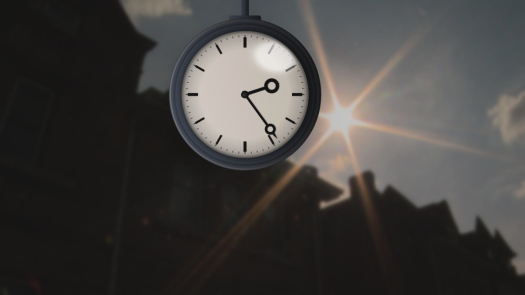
2:24
